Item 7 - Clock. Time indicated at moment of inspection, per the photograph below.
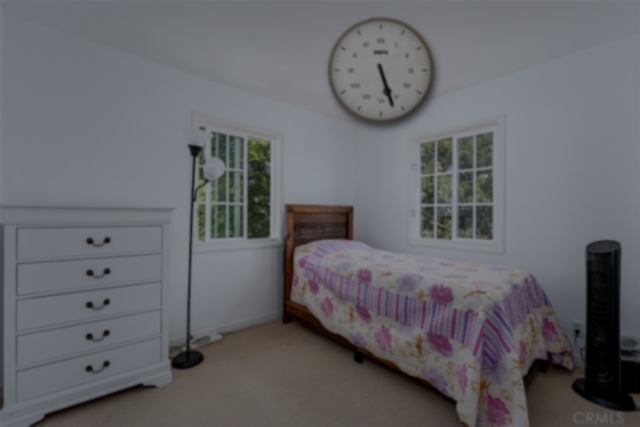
5:27
